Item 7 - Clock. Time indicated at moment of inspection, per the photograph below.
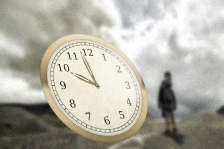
9:58
